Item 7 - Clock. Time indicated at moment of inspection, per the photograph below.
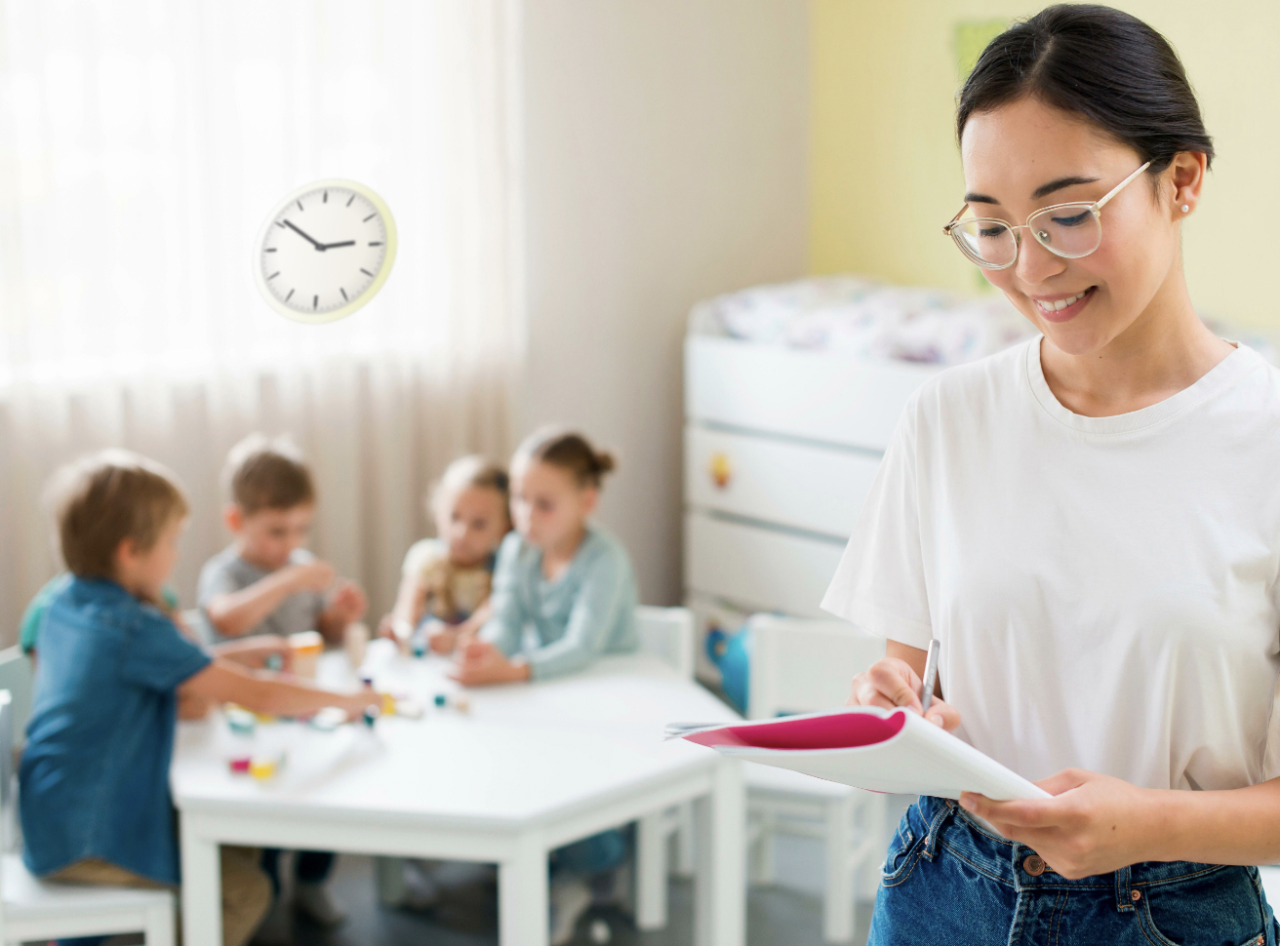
2:51
